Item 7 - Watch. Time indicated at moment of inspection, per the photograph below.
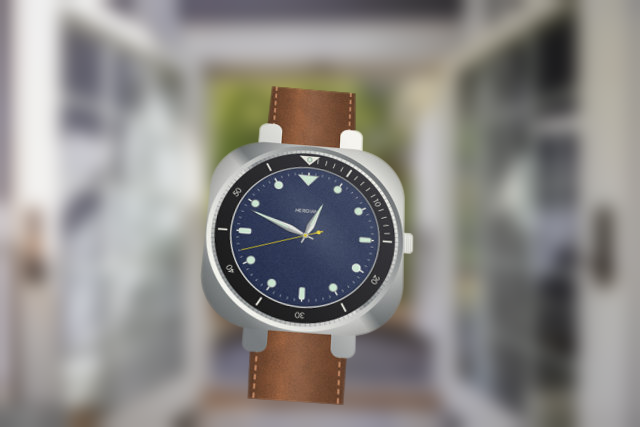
12:48:42
